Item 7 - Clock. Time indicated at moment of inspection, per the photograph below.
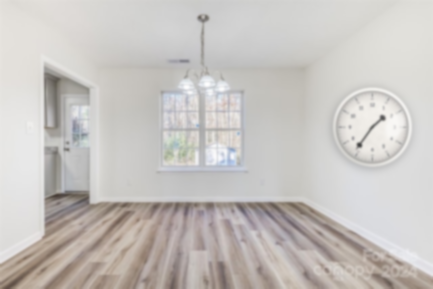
1:36
